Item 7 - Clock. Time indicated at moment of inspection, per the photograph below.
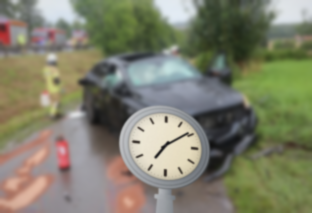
7:09
